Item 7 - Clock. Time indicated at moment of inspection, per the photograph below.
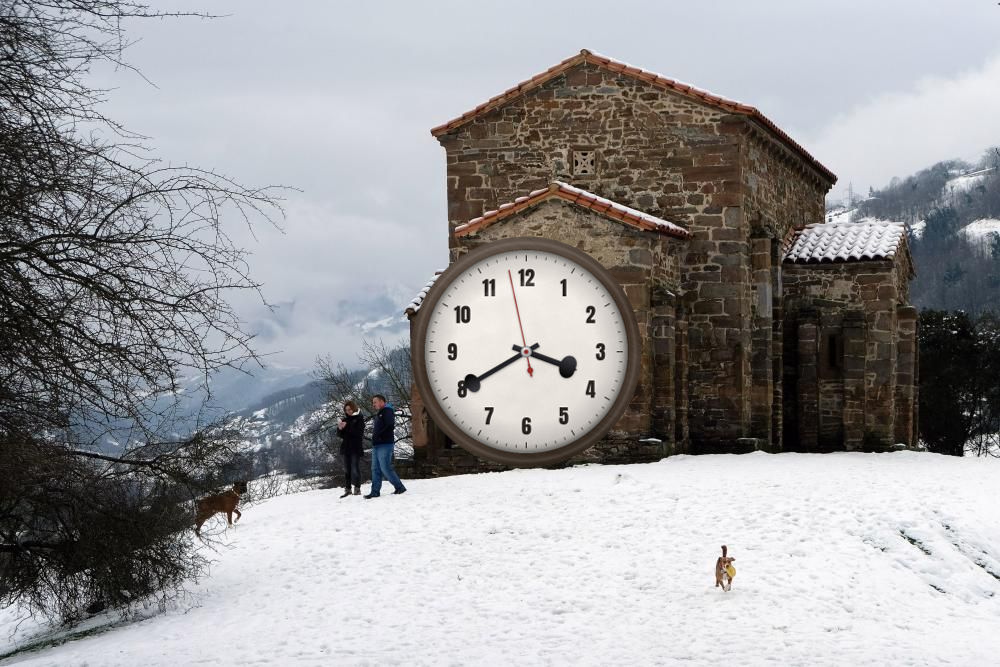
3:39:58
